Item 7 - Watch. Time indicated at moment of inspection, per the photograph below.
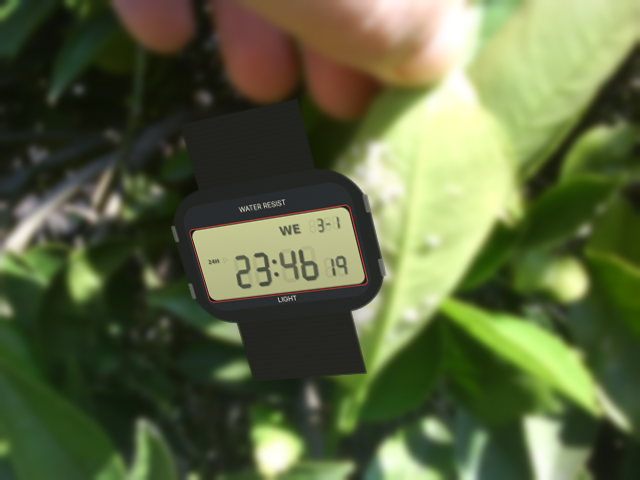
23:46:19
